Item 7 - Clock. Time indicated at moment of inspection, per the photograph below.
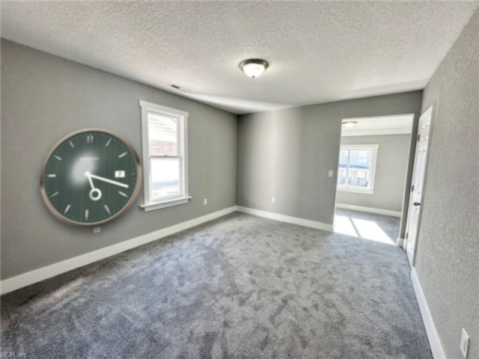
5:18
